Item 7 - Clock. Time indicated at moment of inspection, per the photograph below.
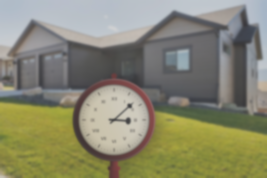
3:08
